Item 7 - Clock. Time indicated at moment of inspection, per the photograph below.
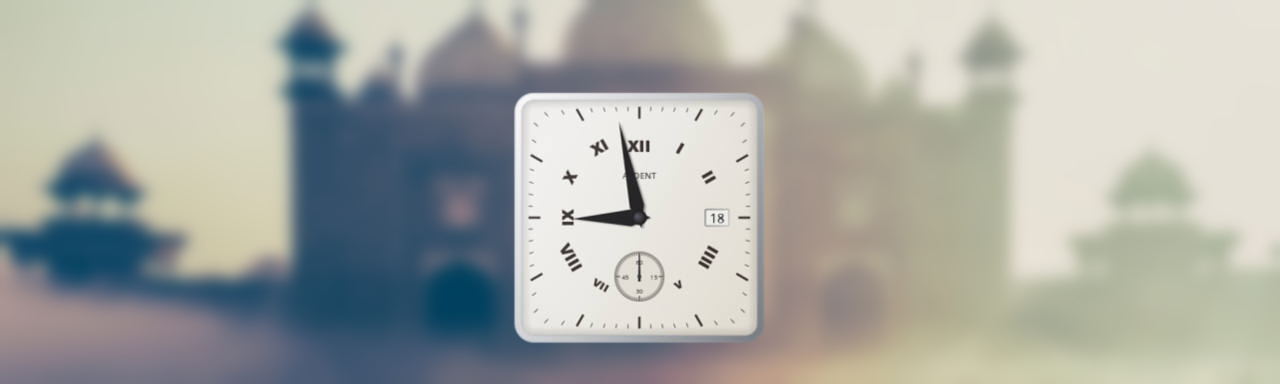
8:58
